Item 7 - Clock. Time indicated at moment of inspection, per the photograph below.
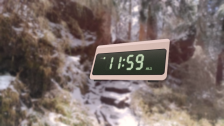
11:59
